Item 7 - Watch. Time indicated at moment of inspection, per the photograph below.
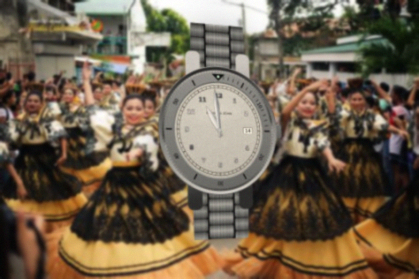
10:59
